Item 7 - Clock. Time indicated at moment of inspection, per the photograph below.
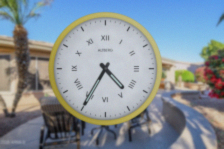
4:35
